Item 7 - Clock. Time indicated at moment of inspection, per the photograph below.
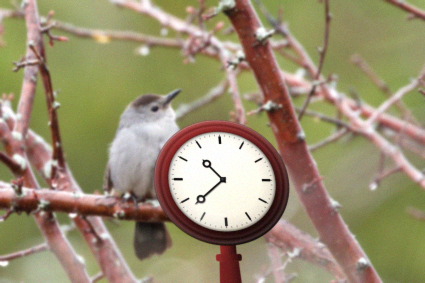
10:38
